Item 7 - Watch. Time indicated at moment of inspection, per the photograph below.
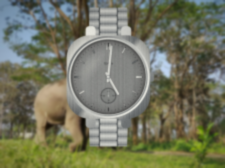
5:01
